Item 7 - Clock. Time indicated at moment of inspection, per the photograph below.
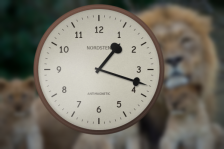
1:18
